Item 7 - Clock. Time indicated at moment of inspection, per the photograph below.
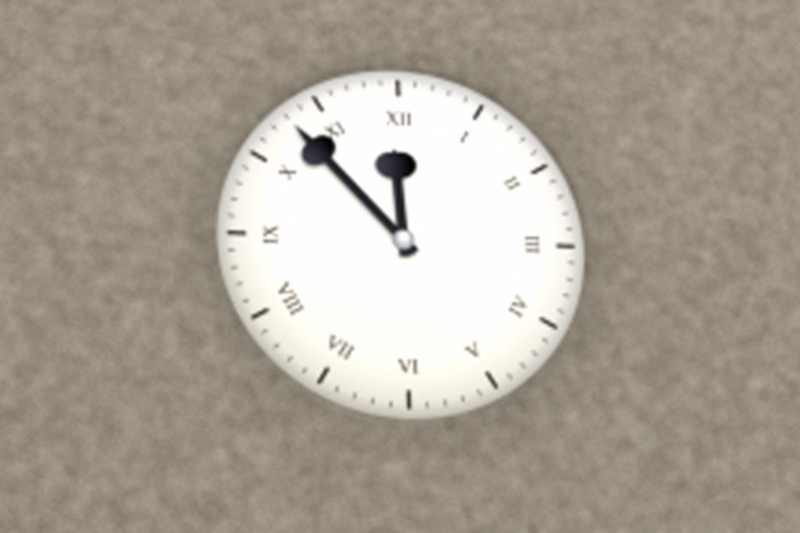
11:53
